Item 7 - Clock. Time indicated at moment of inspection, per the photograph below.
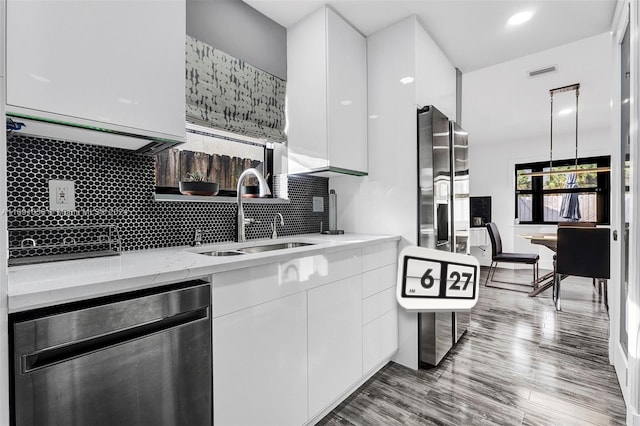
6:27
